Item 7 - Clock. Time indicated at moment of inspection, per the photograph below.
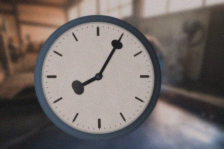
8:05
